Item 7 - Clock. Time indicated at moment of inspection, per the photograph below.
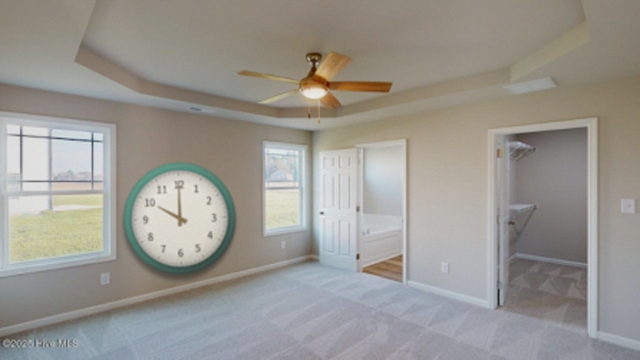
10:00
